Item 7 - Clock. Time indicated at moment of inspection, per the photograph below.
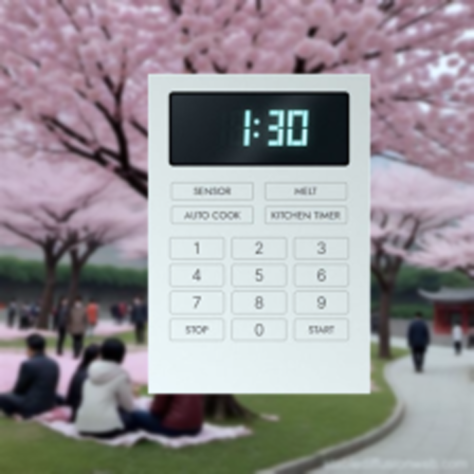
1:30
